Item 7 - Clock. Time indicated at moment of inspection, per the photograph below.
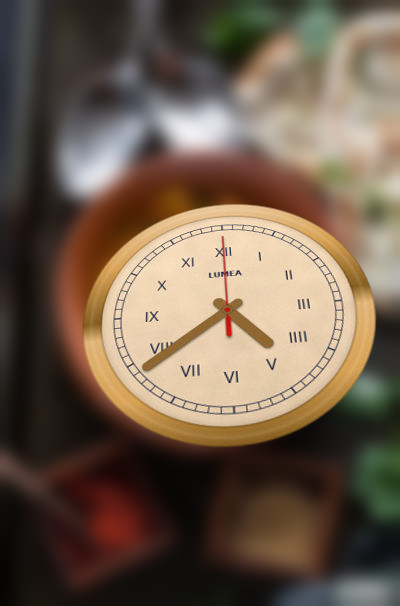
4:39:00
